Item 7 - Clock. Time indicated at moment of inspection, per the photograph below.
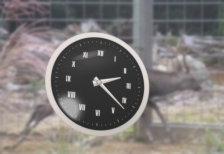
2:22
